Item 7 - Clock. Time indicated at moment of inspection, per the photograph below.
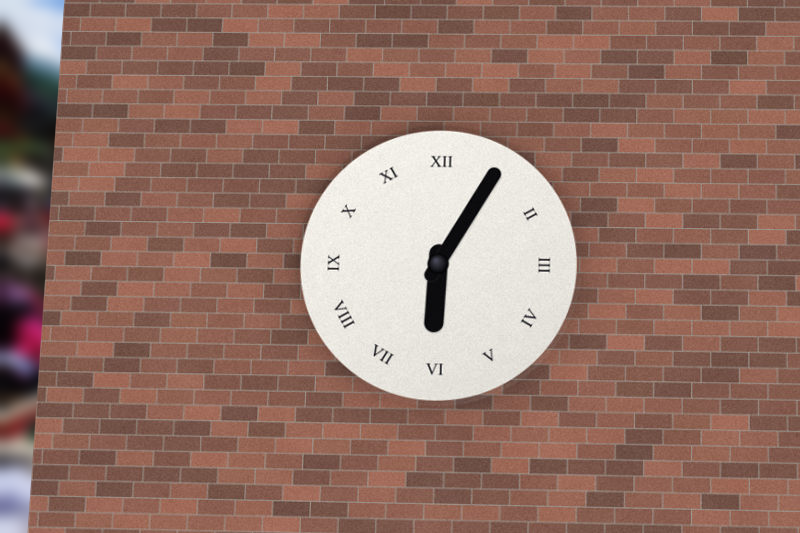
6:05
